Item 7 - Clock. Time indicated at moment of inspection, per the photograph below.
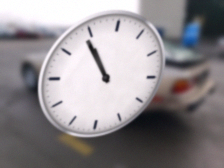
10:54
